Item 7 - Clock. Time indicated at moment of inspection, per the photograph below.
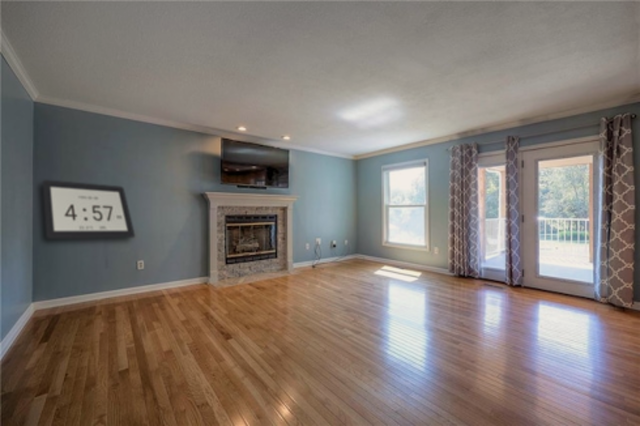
4:57
